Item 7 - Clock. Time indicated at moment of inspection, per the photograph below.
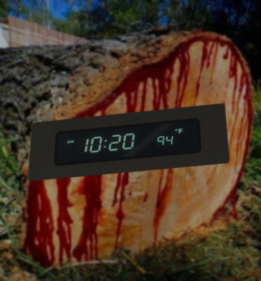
10:20
